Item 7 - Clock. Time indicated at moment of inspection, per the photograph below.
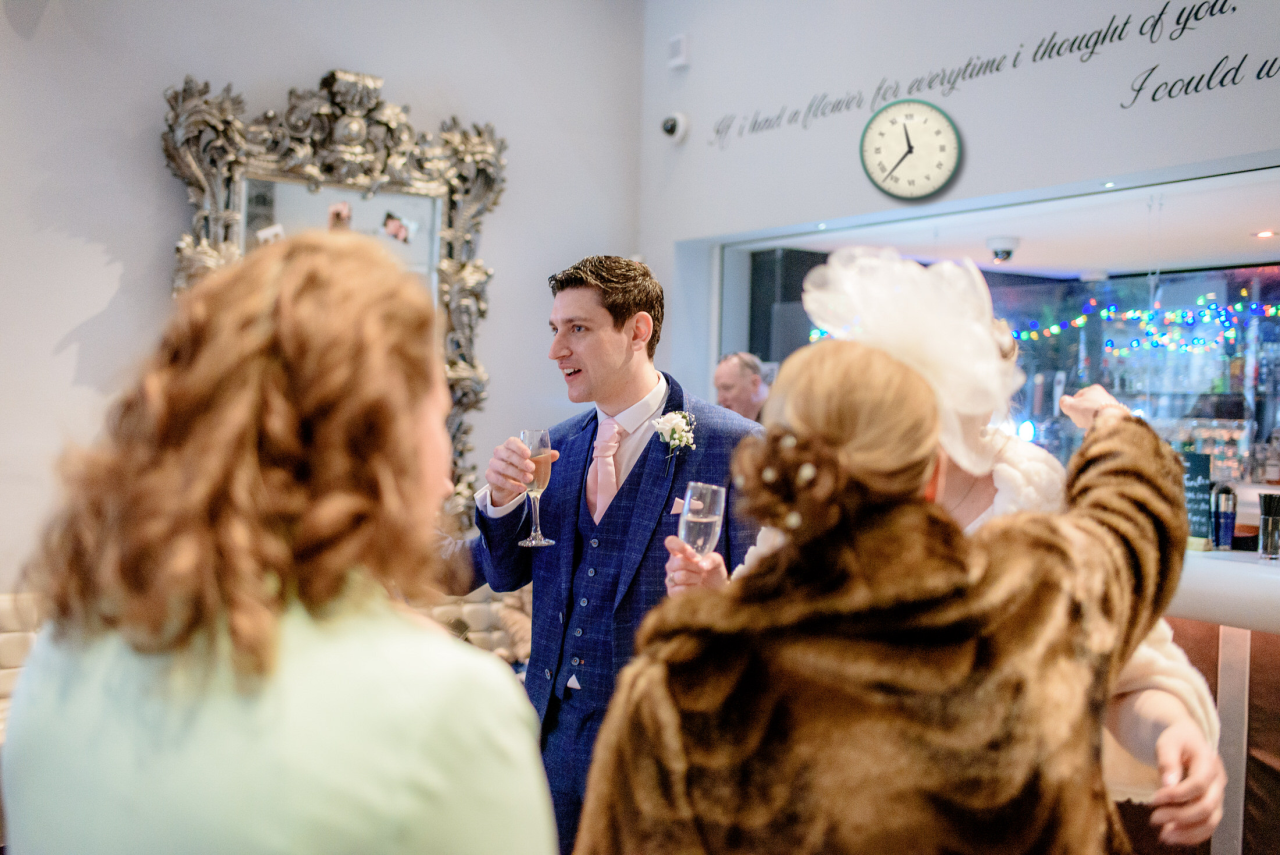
11:37
